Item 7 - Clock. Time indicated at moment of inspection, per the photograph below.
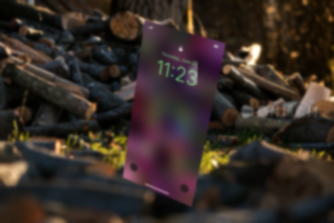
11:23
